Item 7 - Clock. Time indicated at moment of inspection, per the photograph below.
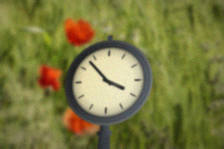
3:53
